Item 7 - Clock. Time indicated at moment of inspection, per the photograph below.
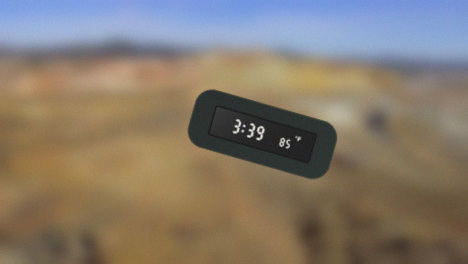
3:39
